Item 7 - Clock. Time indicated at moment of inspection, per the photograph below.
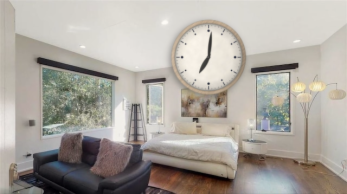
7:01
